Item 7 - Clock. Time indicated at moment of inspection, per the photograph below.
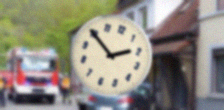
1:50
